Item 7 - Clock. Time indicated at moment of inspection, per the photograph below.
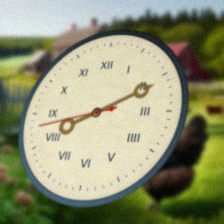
8:10:43
